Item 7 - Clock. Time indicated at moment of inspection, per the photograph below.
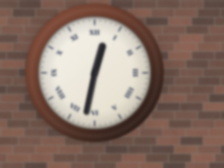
12:32
